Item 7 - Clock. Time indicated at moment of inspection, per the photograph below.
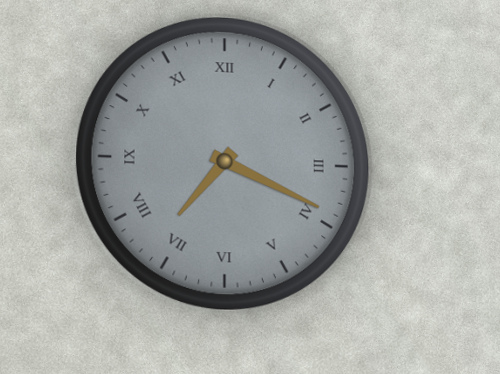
7:19
